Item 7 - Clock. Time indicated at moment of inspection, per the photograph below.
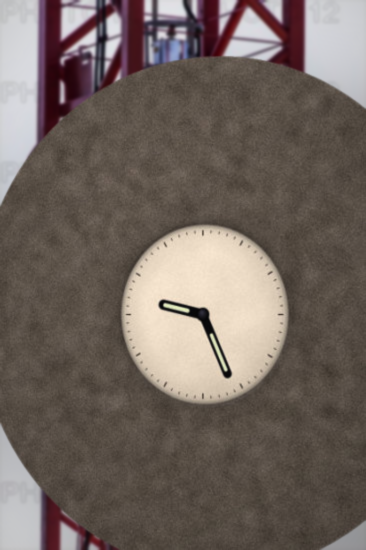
9:26
